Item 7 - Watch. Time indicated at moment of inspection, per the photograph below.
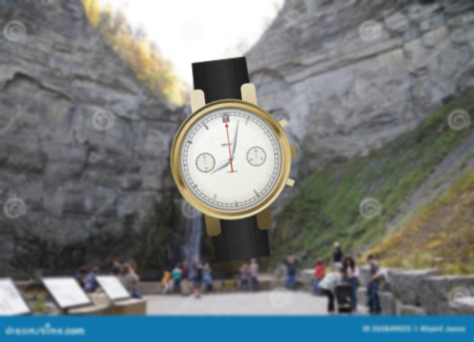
8:03
